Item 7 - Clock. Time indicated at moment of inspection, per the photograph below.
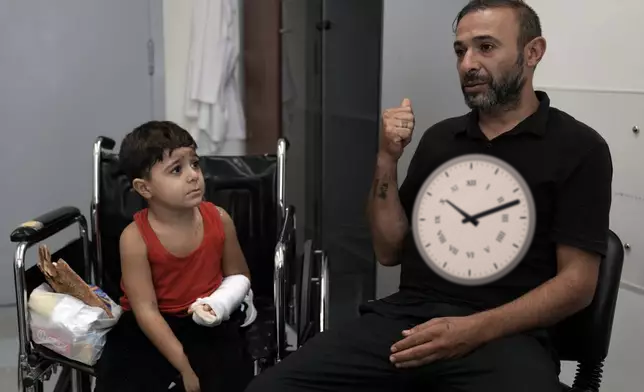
10:12
